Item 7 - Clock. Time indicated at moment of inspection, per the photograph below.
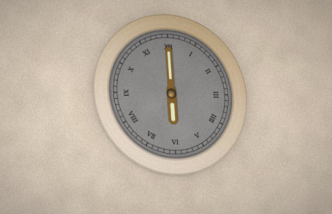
6:00
